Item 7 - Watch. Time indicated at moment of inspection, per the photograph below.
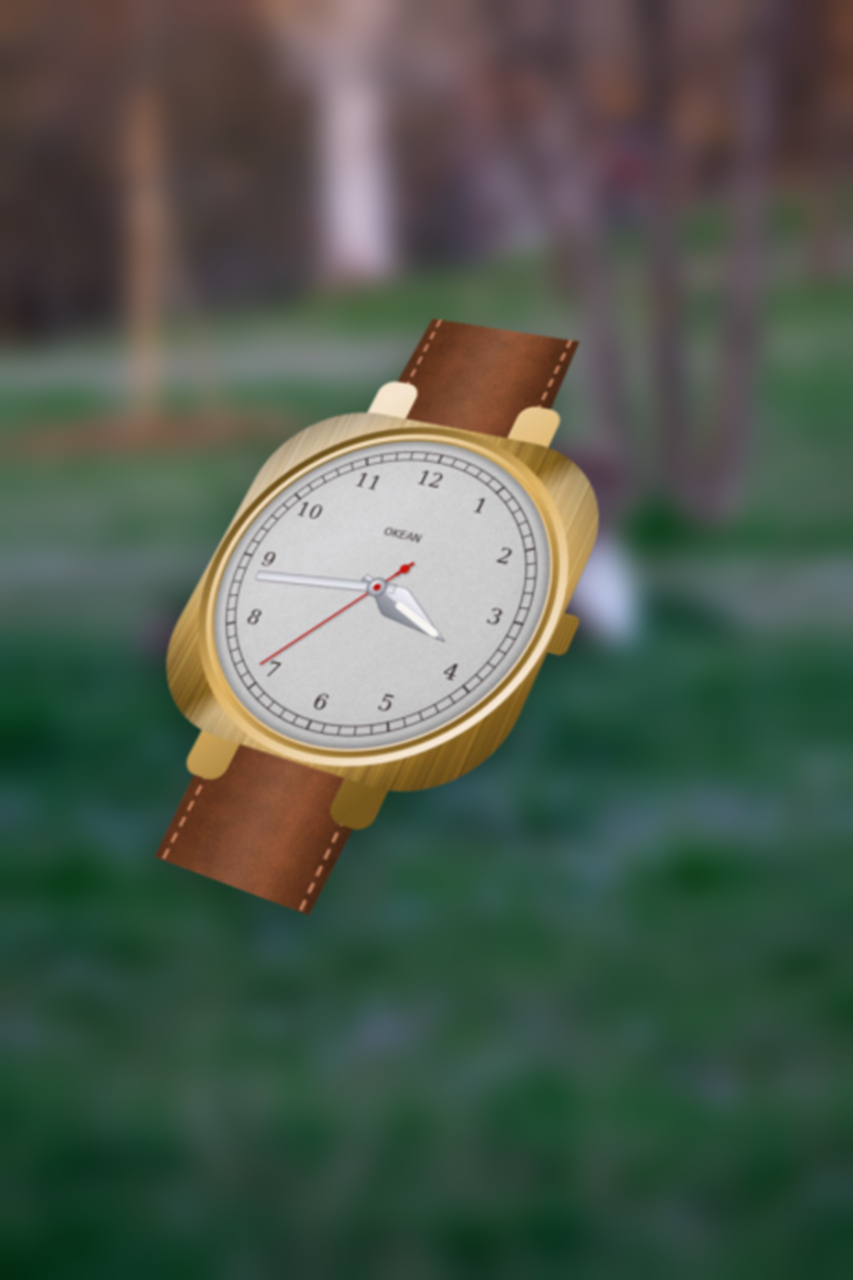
3:43:36
